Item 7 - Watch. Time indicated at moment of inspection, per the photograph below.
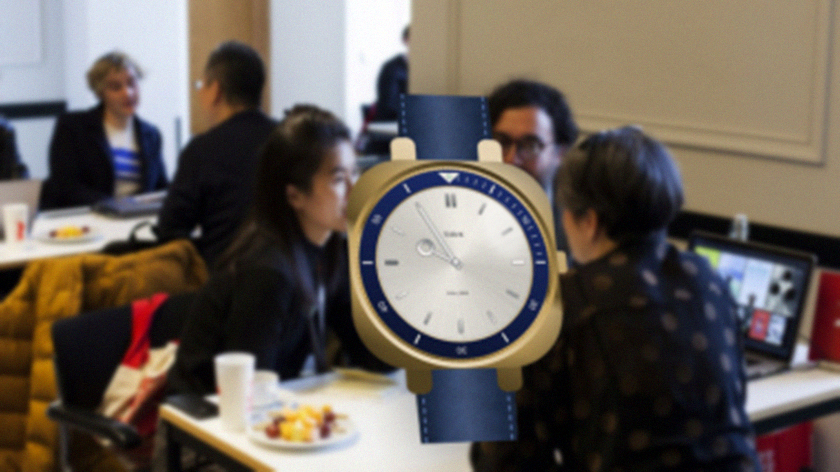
9:55
